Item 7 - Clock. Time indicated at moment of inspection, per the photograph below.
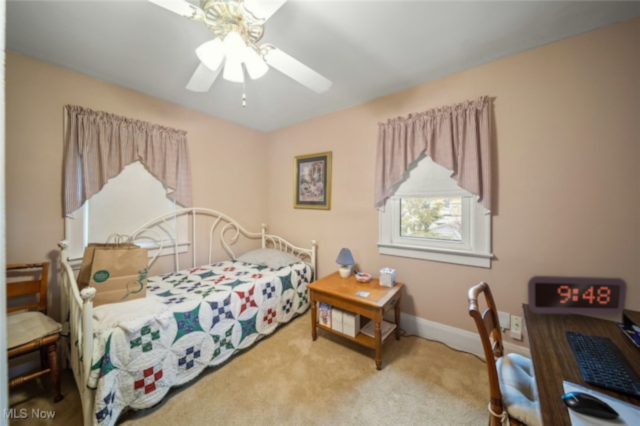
9:48
